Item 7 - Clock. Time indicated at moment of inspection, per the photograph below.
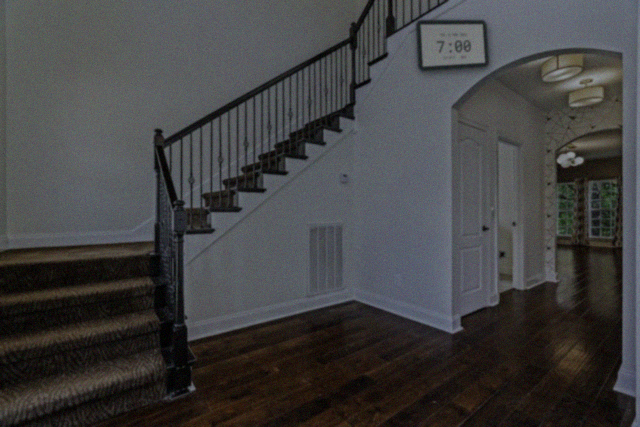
7:00
